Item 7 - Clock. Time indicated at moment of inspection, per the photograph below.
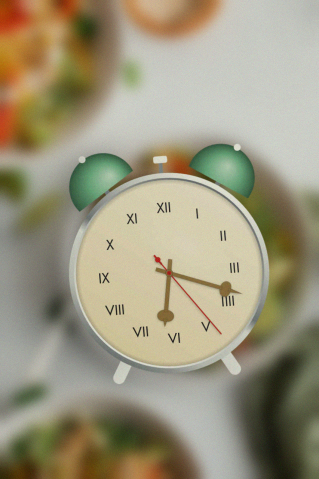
6:18:24
